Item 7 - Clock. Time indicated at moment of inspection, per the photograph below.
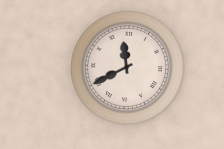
11:40
